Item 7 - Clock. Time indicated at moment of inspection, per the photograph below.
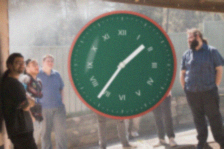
1:36
